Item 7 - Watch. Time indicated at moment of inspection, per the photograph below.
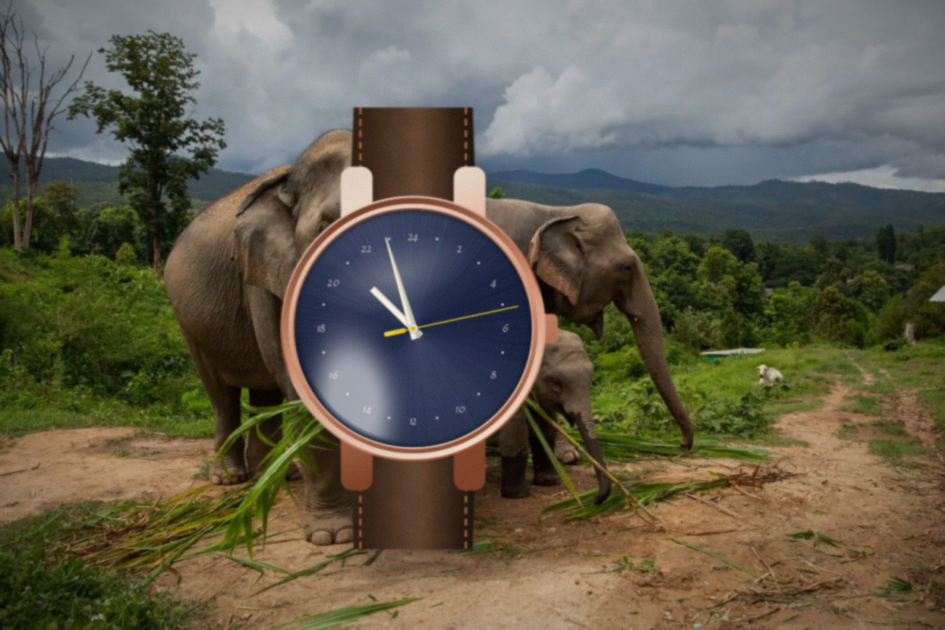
20:57:13
